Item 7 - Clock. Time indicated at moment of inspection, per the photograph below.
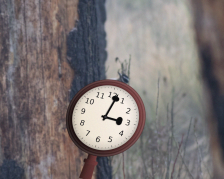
3:02
